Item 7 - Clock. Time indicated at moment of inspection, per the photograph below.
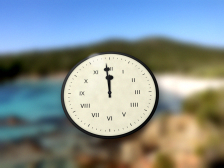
11:59
